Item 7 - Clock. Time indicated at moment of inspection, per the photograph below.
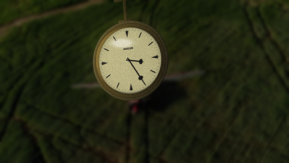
3:25
